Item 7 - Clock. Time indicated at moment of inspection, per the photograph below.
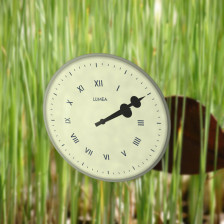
2:10
